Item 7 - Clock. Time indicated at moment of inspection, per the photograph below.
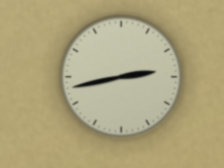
2:43
